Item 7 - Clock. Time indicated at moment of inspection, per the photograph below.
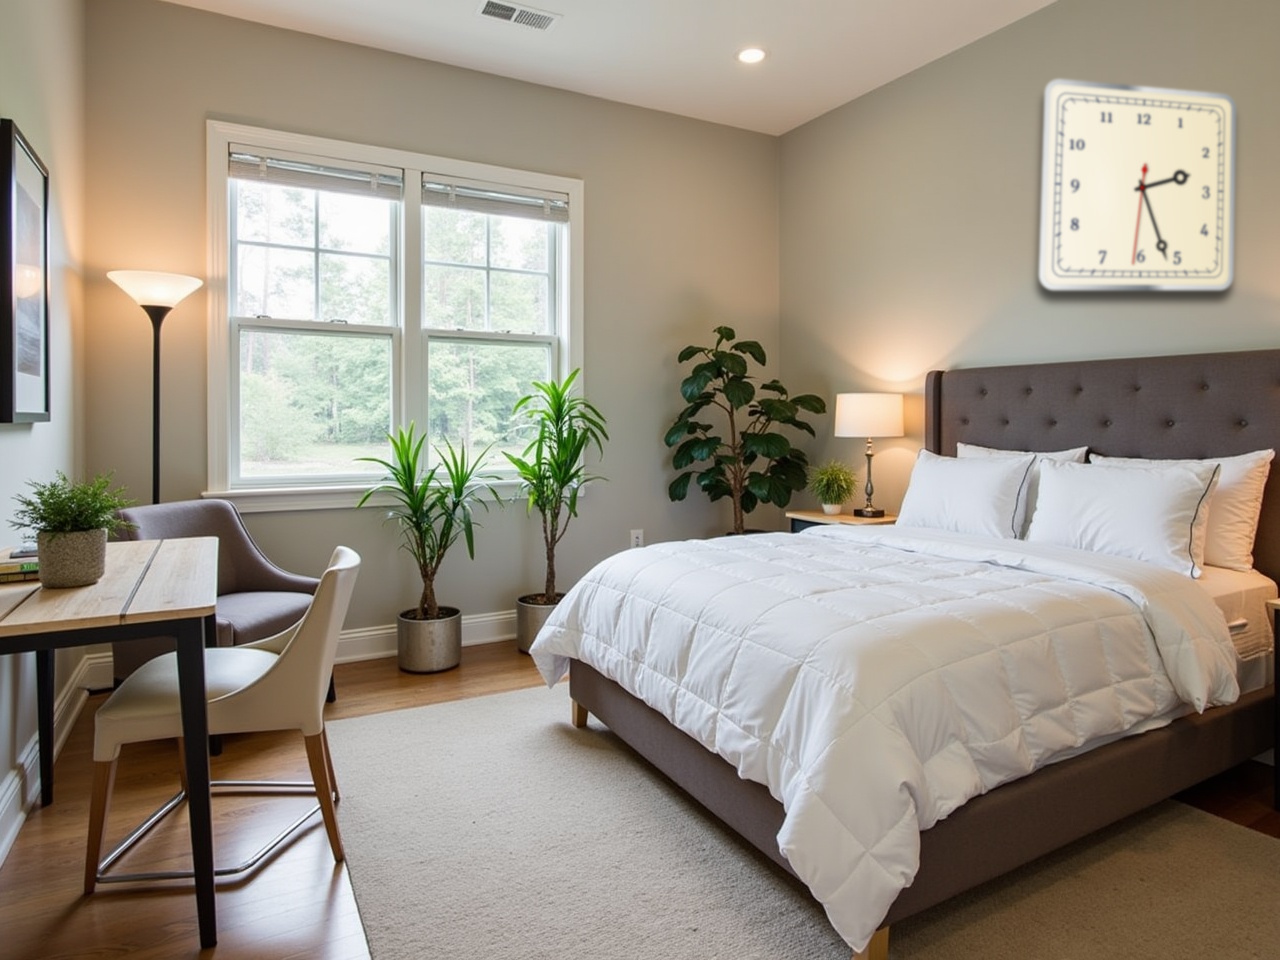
2:26:31
